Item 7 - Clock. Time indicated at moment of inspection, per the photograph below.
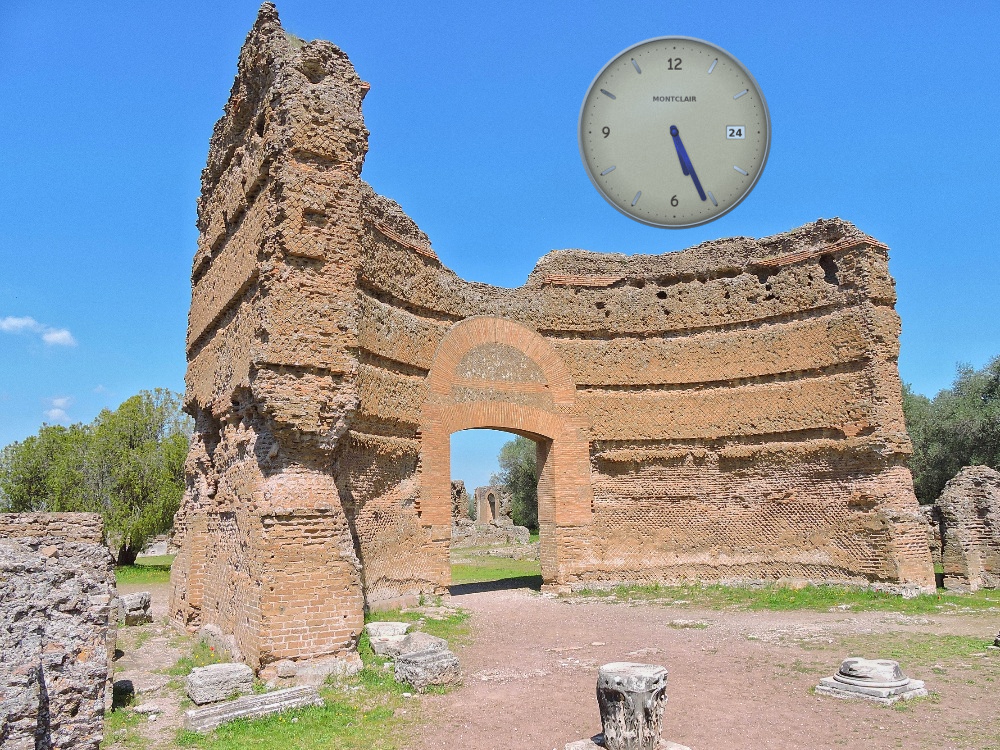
5:26
